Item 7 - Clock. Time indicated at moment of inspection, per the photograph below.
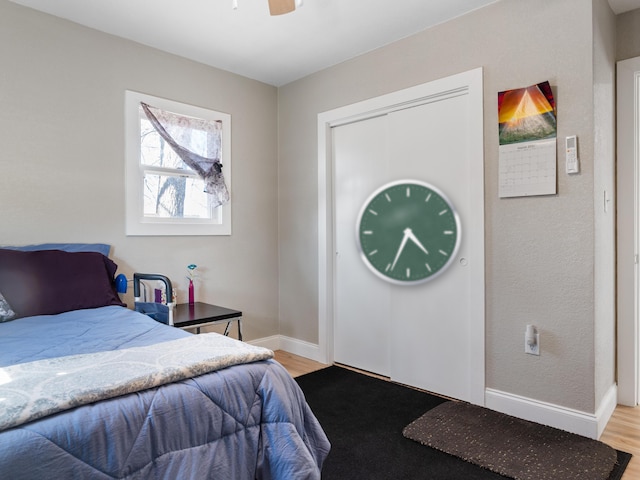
4:34
